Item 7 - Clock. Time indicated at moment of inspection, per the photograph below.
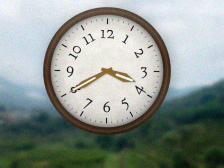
3:40
